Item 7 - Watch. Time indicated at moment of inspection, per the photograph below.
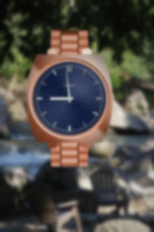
8:59
